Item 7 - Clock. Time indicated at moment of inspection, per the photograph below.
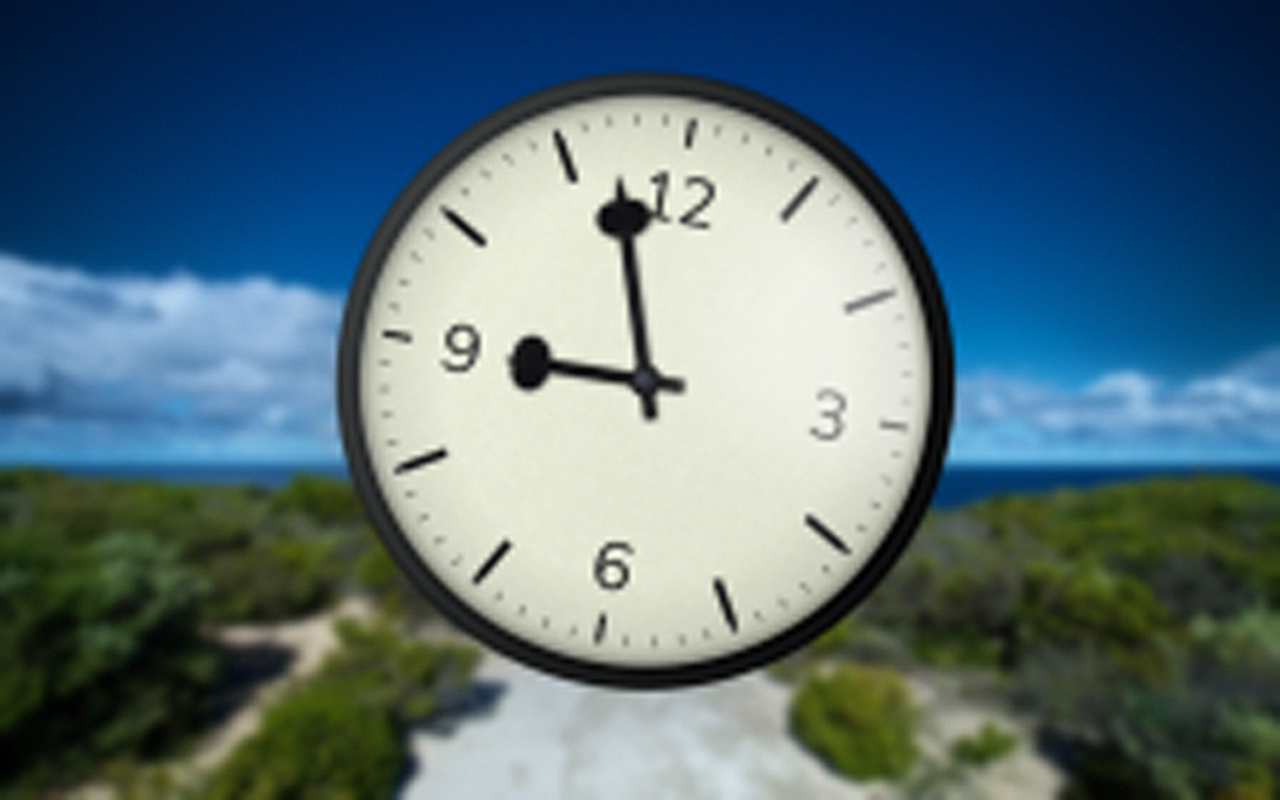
8:57
